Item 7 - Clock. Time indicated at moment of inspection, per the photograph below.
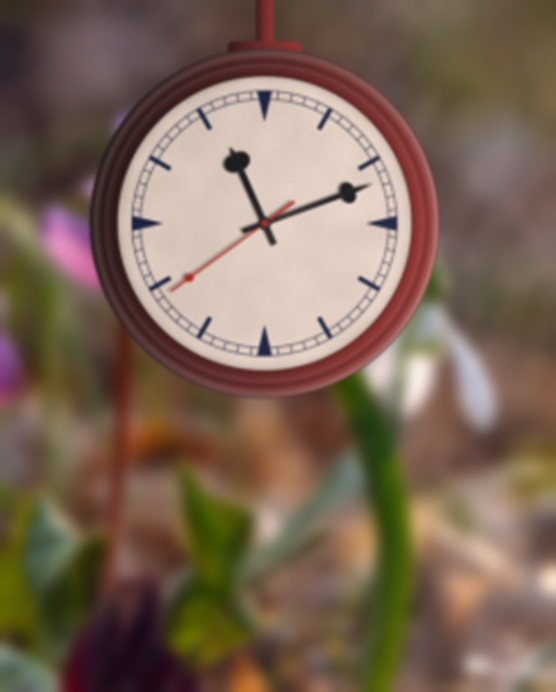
11:11:39
